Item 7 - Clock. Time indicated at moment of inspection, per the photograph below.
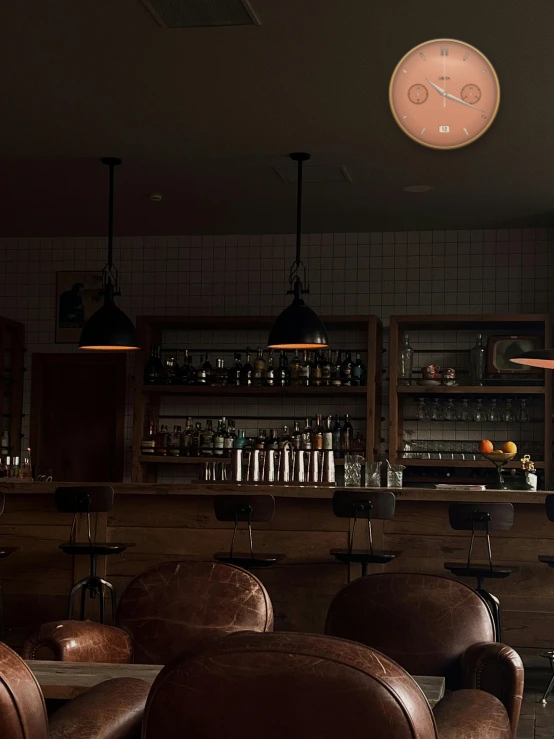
10:19
